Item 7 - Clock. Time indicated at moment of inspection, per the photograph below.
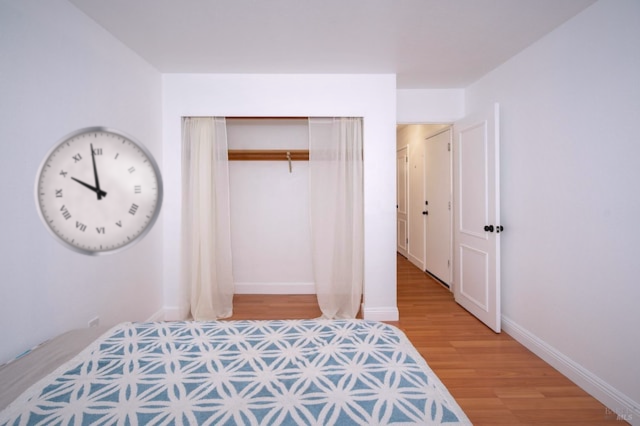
9:59
